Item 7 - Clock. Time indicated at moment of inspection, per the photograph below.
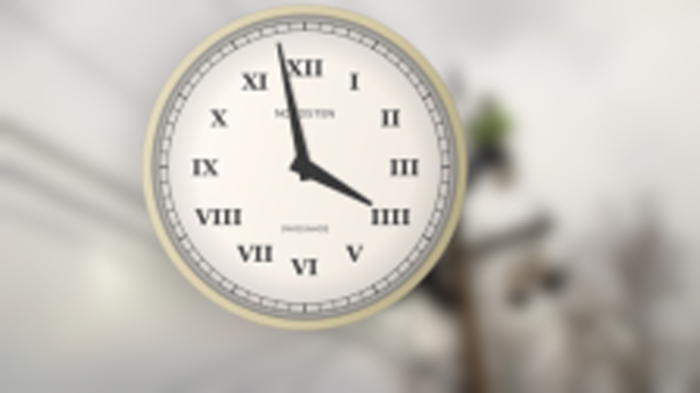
3:58
